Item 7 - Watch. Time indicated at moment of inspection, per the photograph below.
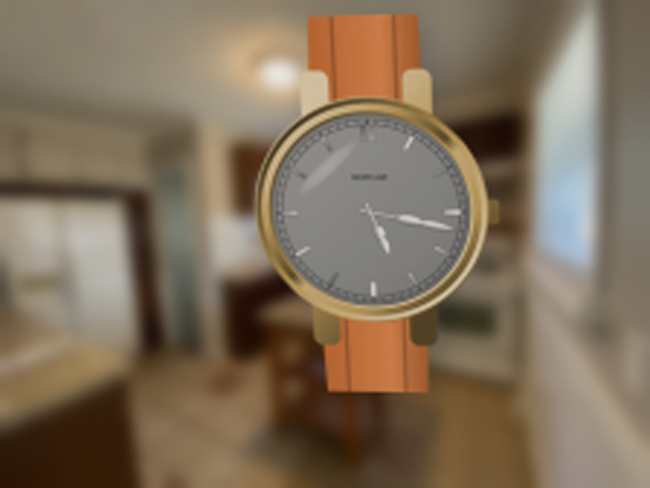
5:17
